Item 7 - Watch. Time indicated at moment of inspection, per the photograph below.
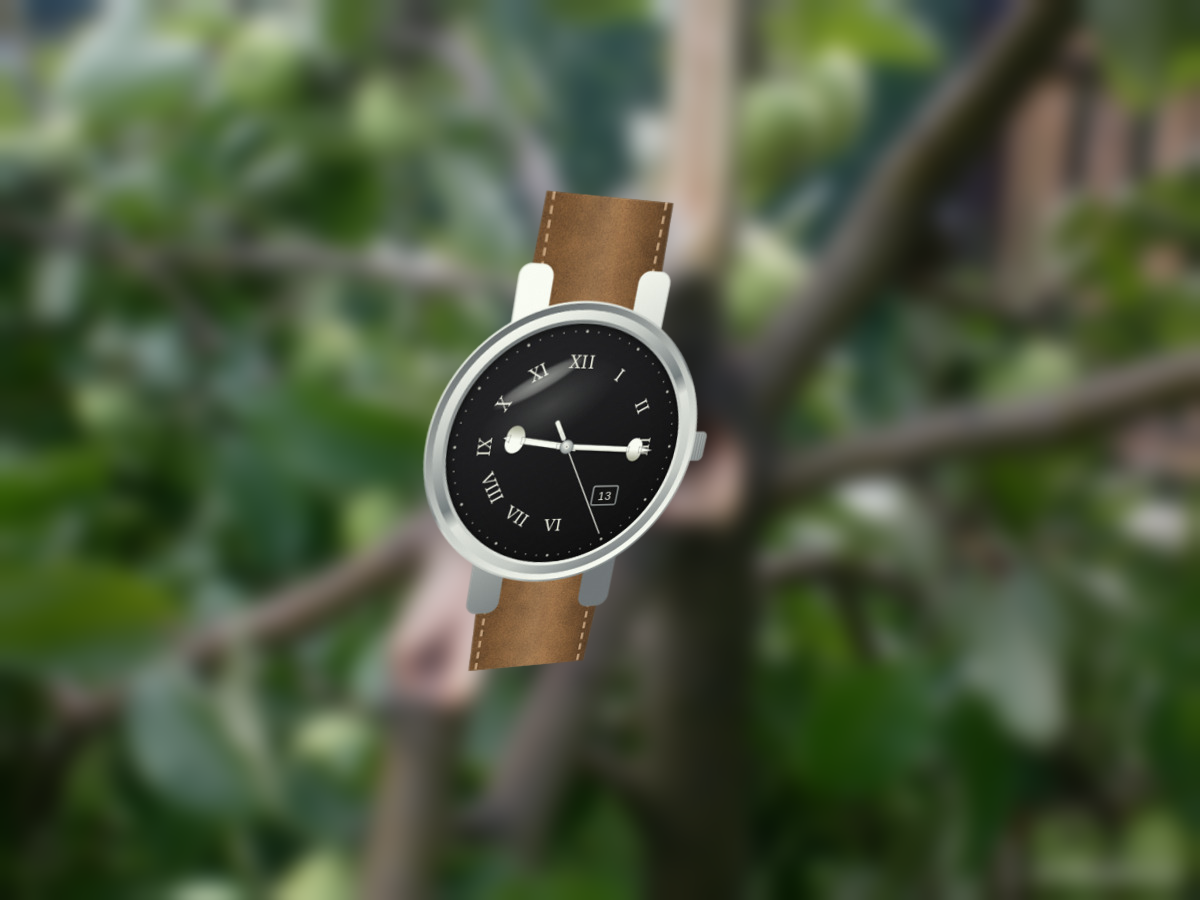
9:15:25
